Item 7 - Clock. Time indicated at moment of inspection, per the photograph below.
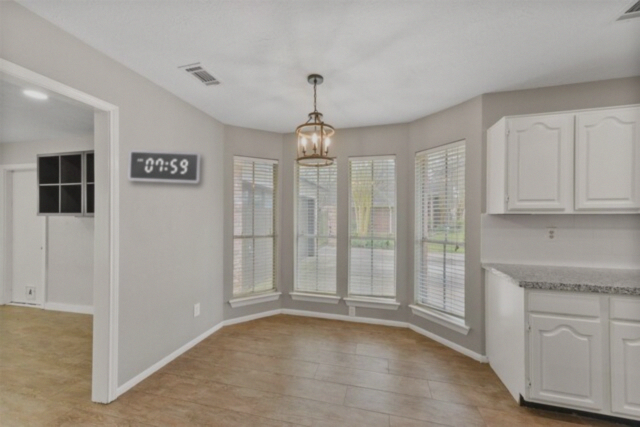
7:59
